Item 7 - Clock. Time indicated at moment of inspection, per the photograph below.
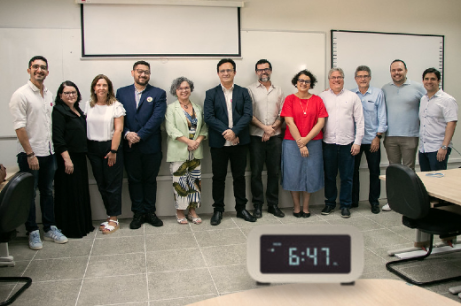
6:47
